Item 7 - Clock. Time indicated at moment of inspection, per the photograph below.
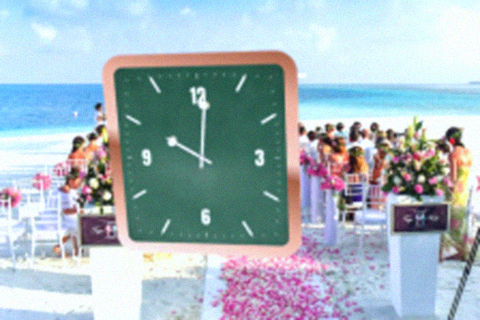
10:01
